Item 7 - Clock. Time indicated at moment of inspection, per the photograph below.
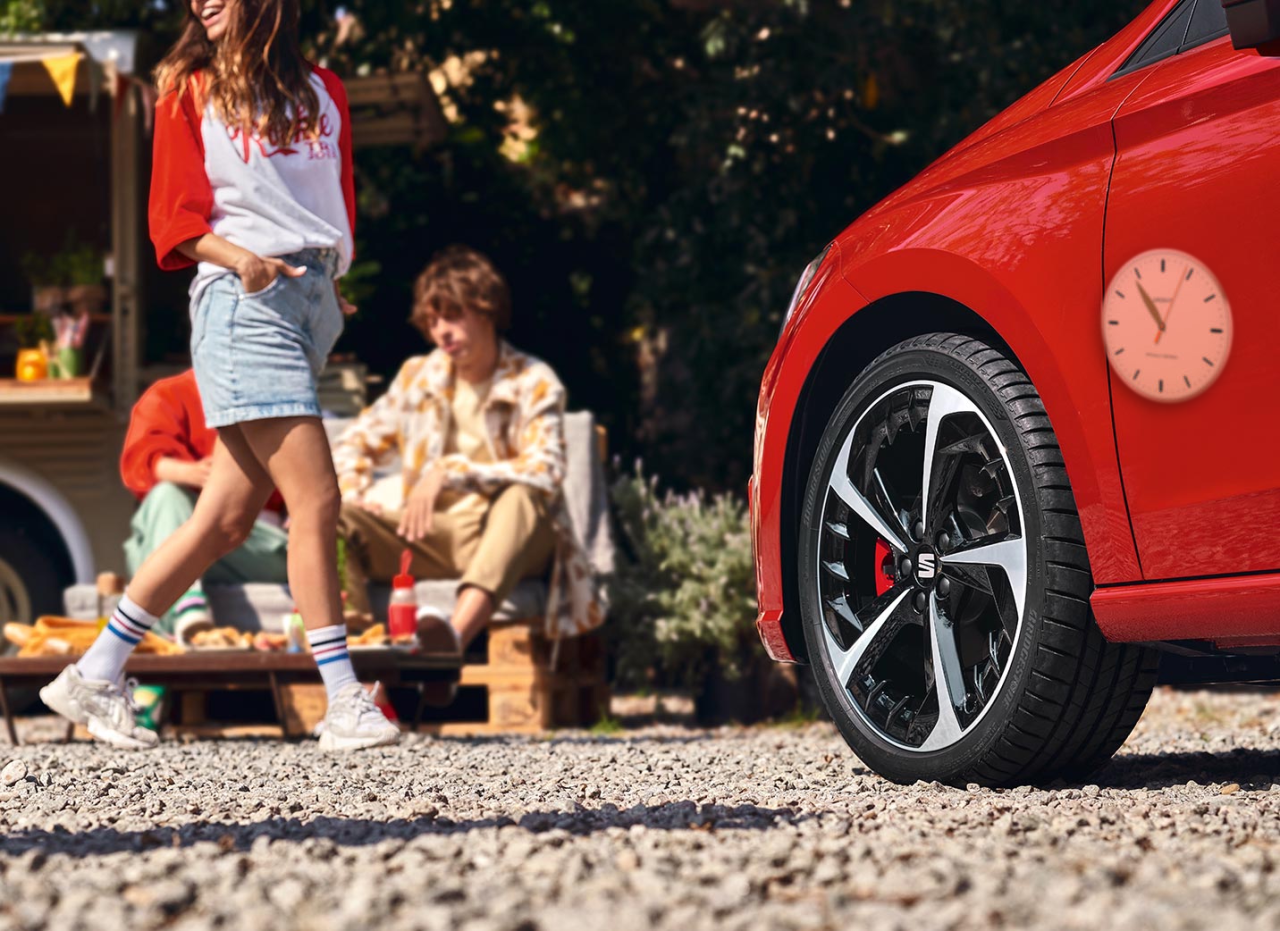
10:54:04
